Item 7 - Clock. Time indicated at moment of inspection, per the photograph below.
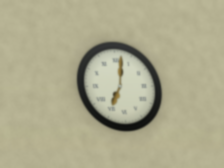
7:02
